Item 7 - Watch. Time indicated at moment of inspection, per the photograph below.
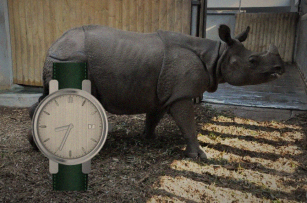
8:34
